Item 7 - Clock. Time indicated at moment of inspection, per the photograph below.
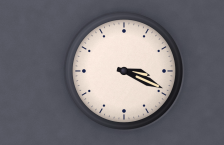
3:19
